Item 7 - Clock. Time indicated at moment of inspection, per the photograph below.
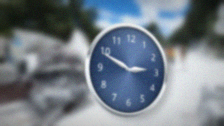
2:49
